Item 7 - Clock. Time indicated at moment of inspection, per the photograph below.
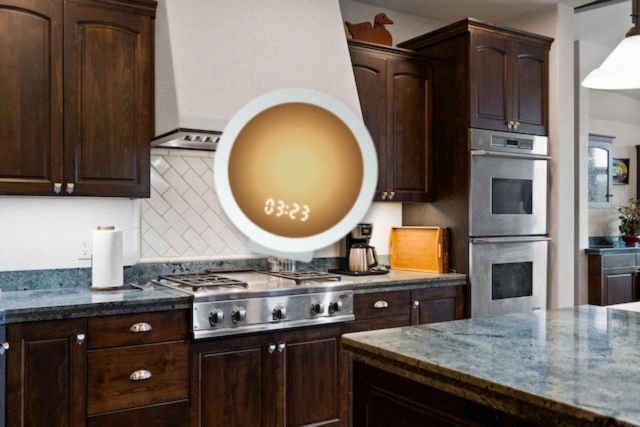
3:23
